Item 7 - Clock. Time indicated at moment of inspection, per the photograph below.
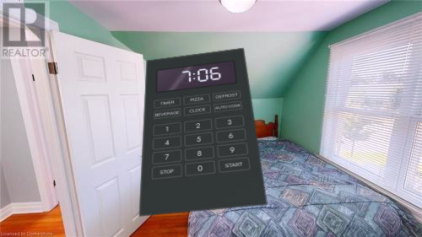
7:06
